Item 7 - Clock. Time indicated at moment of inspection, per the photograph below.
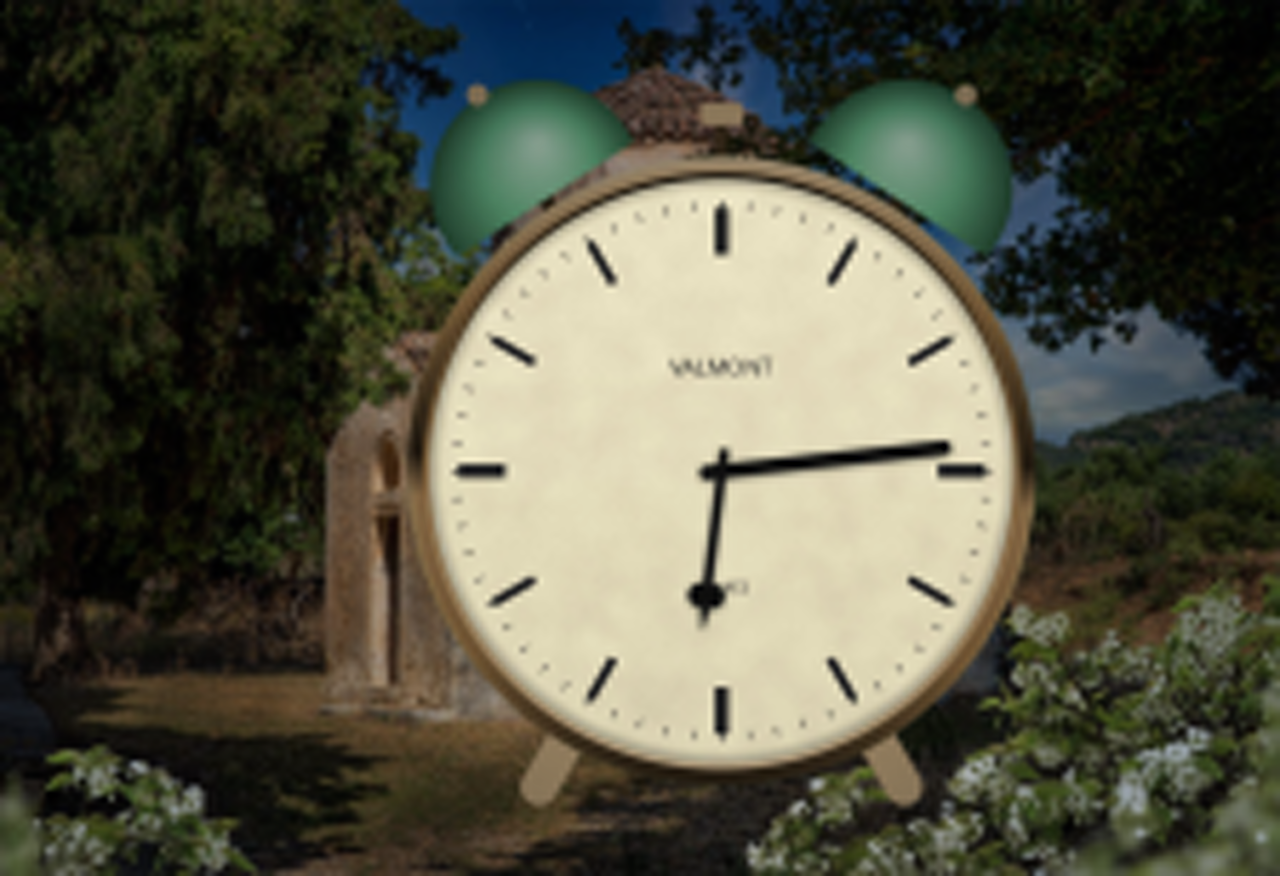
6:14
